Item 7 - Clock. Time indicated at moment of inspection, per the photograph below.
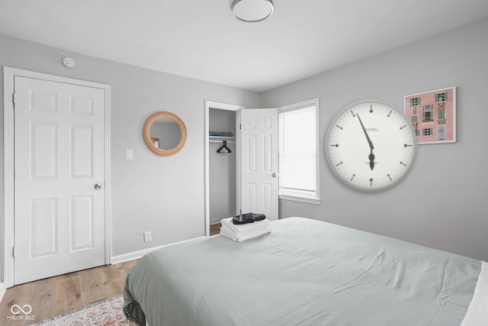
5:56
